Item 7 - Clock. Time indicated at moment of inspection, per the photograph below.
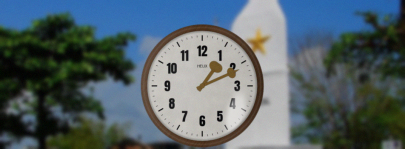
1:11
